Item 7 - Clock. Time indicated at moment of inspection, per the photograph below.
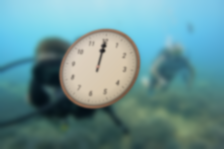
12:00
